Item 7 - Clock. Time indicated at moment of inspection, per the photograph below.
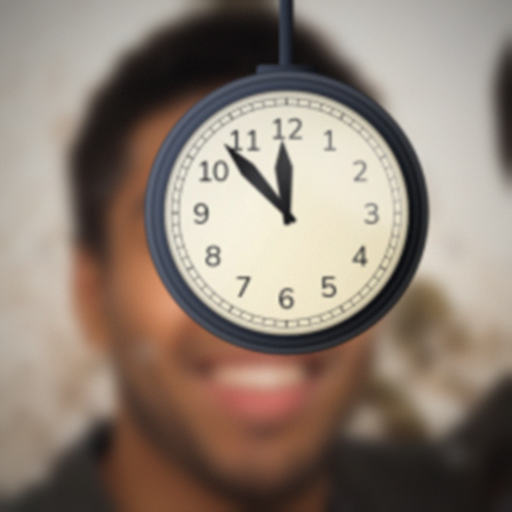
11:53
